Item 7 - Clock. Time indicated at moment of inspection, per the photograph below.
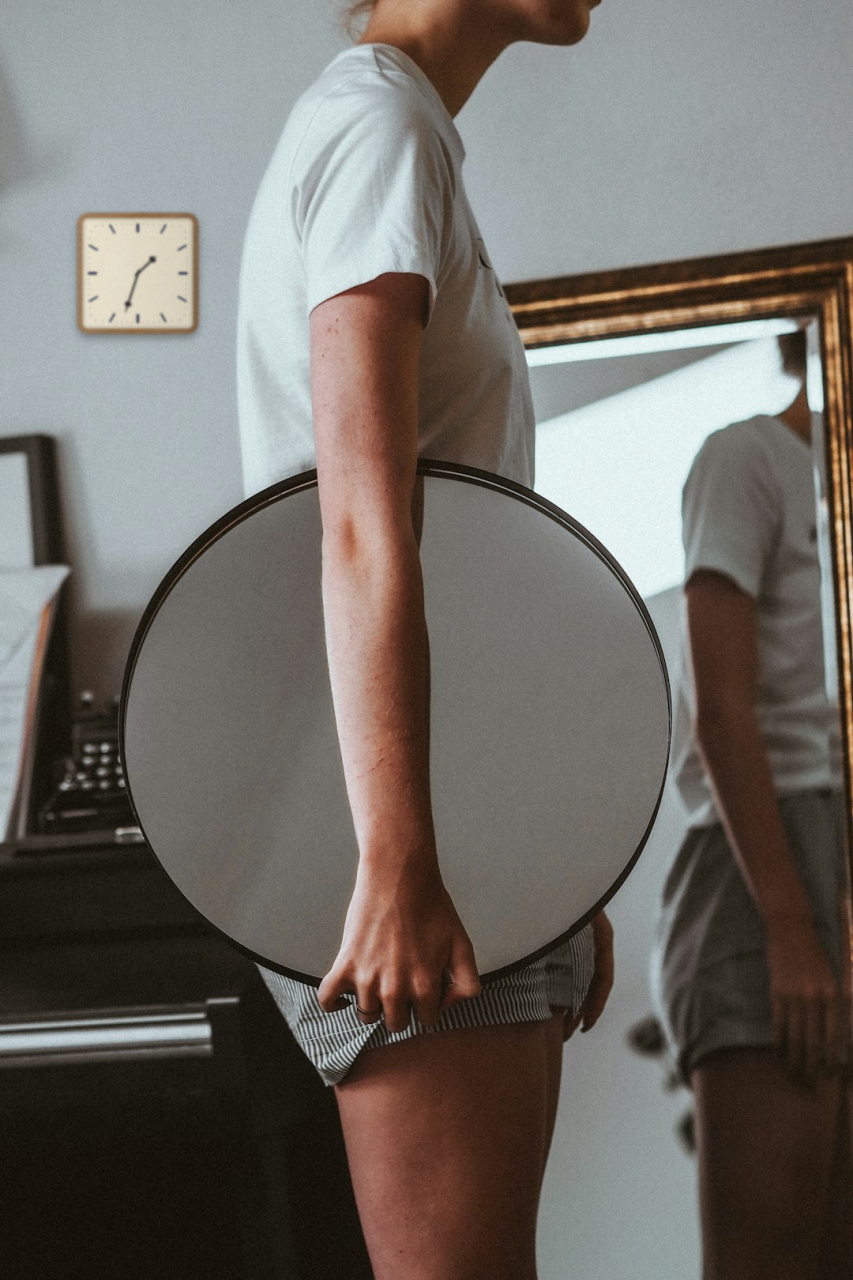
1:33
